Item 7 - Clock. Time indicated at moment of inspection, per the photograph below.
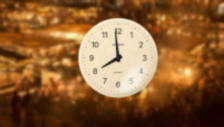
7:59
